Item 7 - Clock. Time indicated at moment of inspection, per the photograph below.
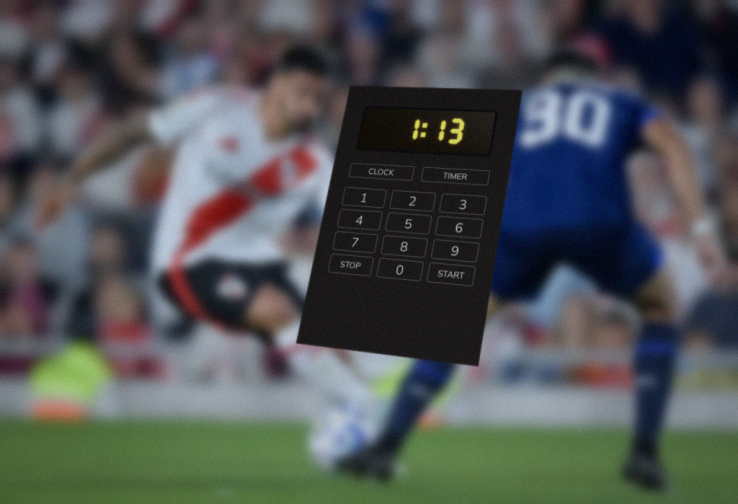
1:13
